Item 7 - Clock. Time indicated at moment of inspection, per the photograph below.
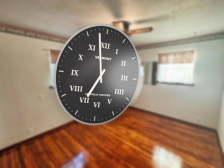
6:58
